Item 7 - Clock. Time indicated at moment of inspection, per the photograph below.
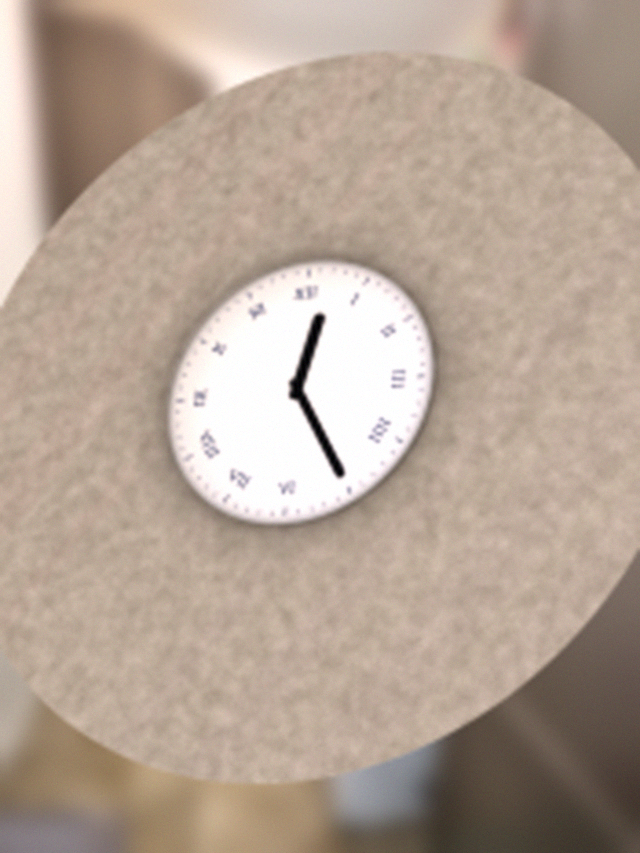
12:25
